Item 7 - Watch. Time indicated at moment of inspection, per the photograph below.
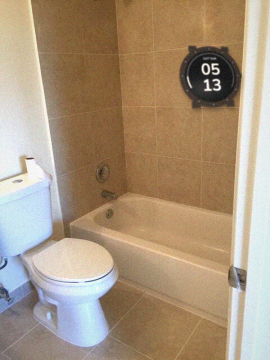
5:13
